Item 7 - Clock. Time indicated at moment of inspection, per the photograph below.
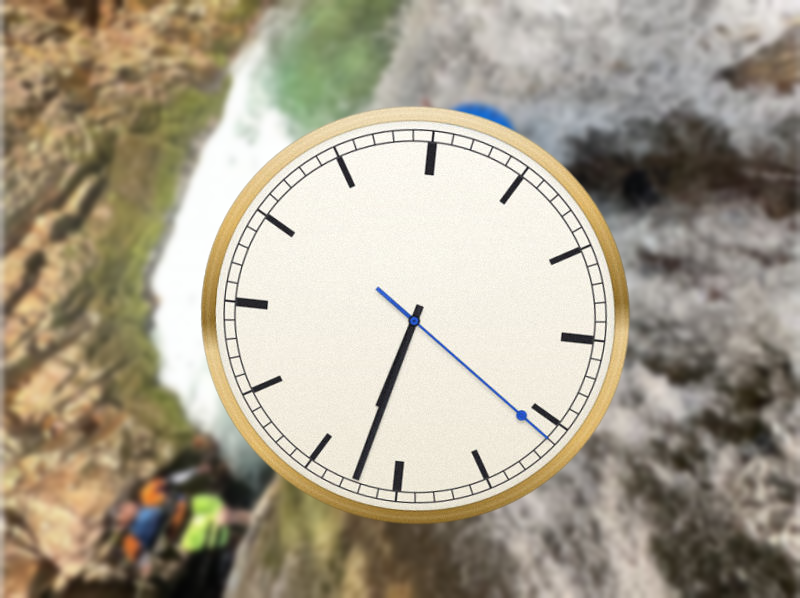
6:32:21
